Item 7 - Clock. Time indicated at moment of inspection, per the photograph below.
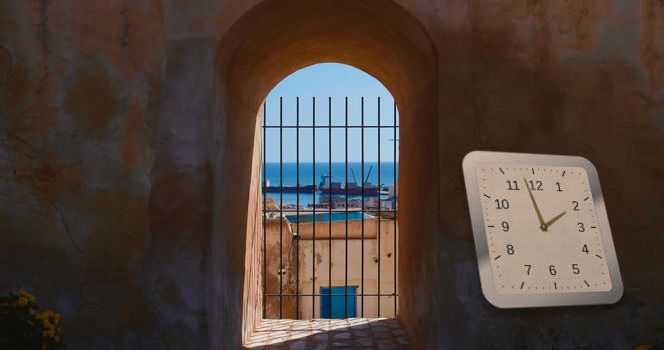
1:58
